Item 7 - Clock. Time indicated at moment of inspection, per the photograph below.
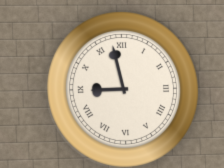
8:58
